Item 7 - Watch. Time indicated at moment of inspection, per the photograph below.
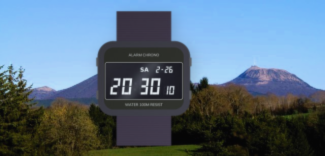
20:30
